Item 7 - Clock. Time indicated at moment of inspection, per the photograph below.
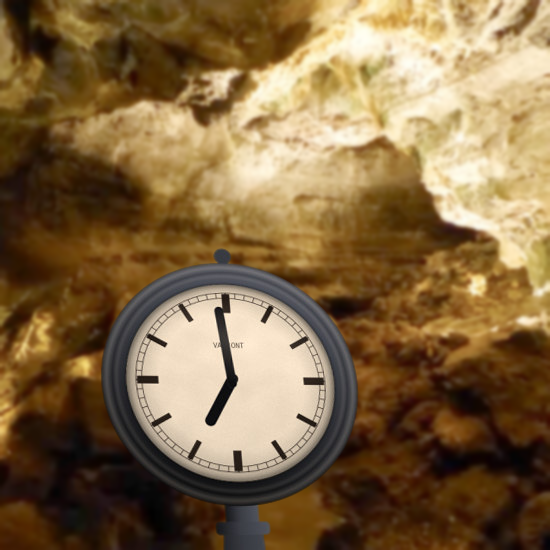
6:59
